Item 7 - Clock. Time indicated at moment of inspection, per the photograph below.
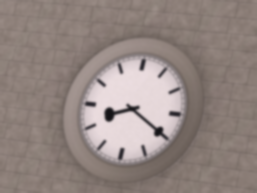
8:20
